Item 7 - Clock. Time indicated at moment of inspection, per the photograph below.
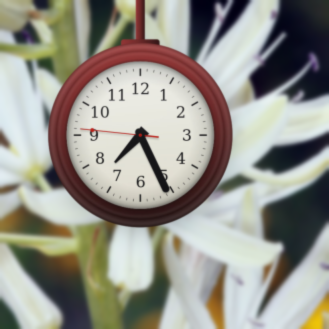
7:25:46
